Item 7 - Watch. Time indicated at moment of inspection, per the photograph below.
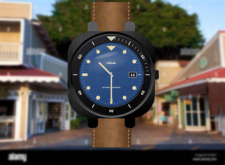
10:30
